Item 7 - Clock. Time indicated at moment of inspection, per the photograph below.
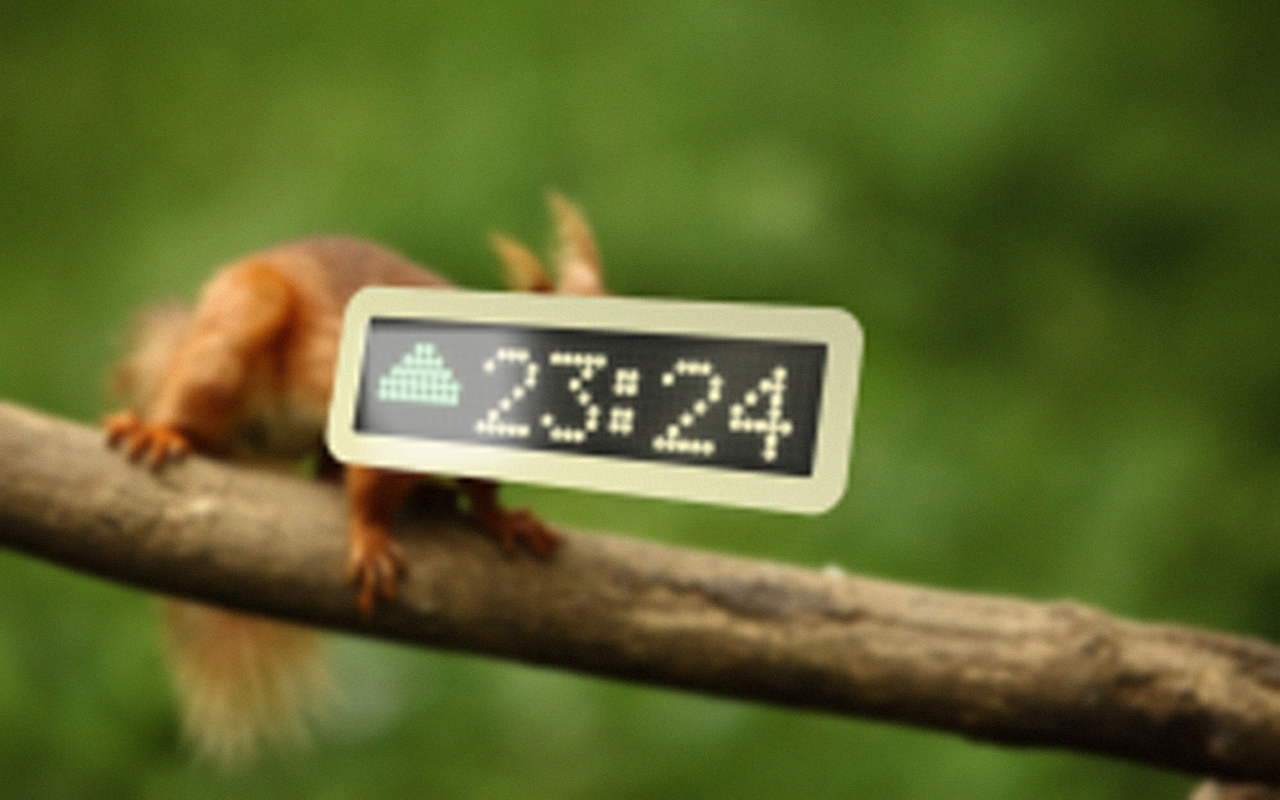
23:24
